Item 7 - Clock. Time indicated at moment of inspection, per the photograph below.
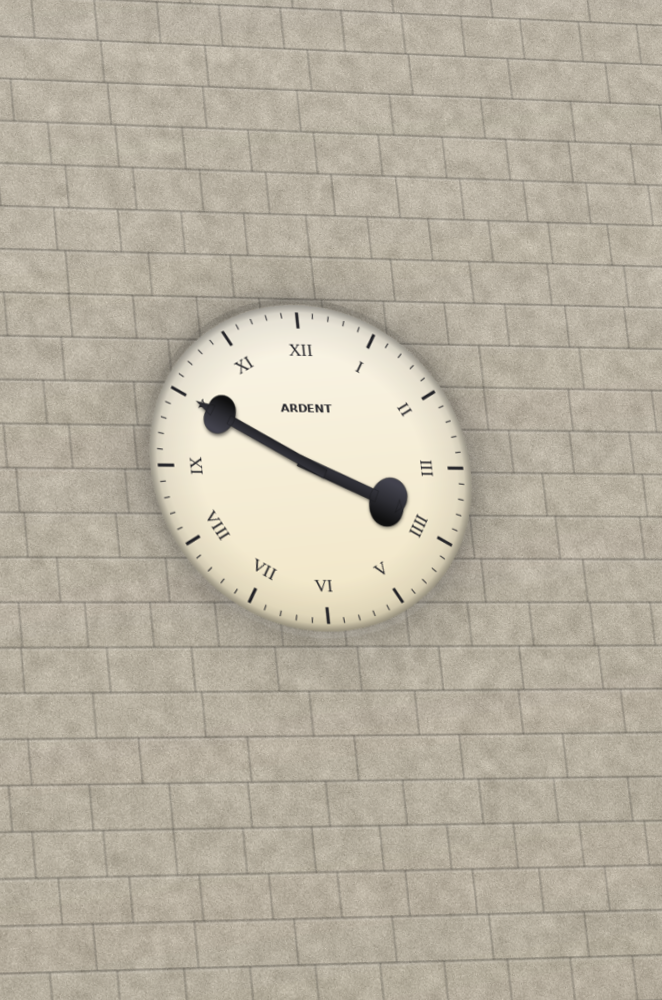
3:50
